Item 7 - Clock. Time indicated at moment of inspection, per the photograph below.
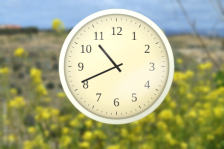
10:41
